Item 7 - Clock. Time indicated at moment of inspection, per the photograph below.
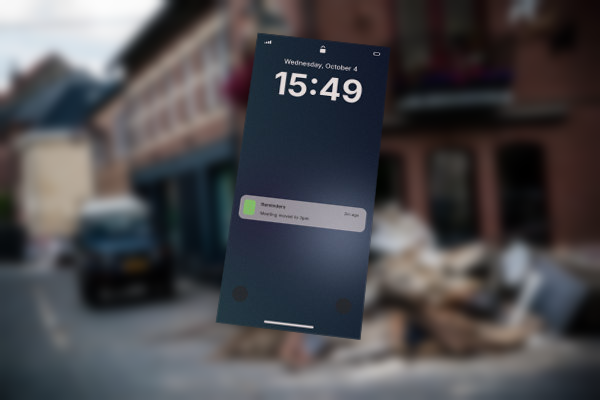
15:49
